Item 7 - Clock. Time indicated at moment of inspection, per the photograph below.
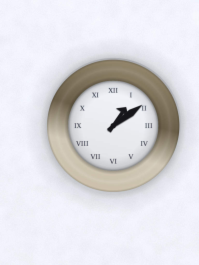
1:09
